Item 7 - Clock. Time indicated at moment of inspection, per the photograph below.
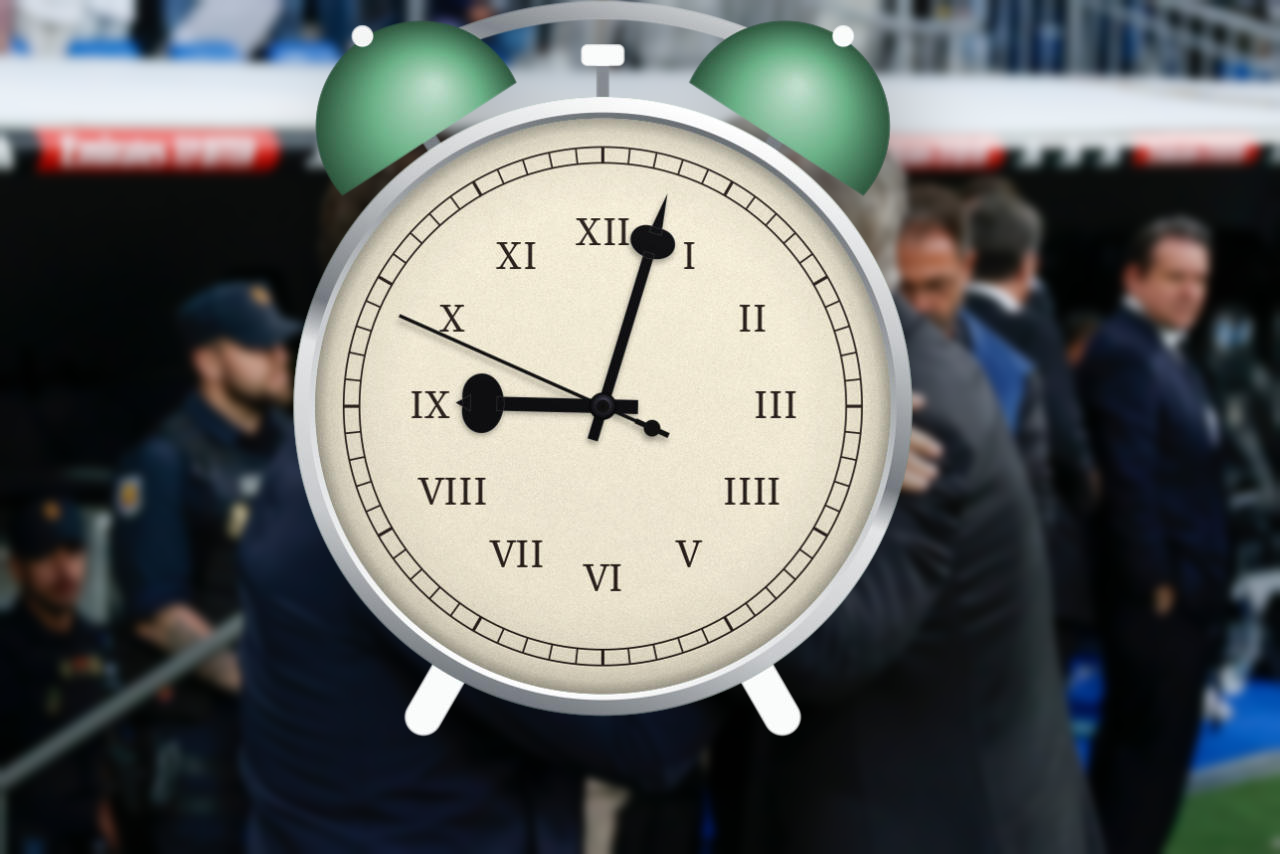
9:02:49
